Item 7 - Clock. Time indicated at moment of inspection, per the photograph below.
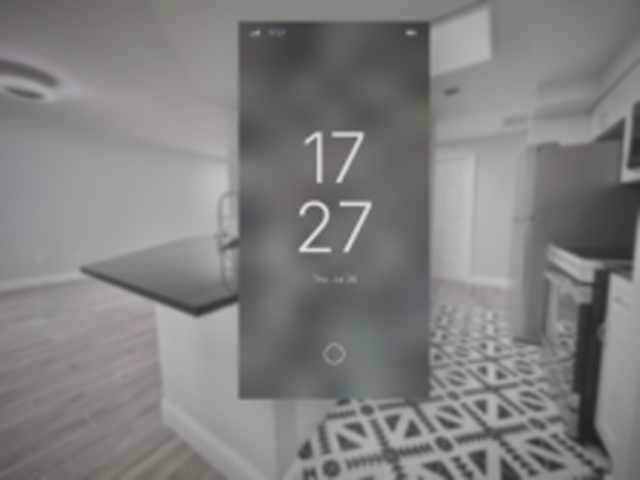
17:27
